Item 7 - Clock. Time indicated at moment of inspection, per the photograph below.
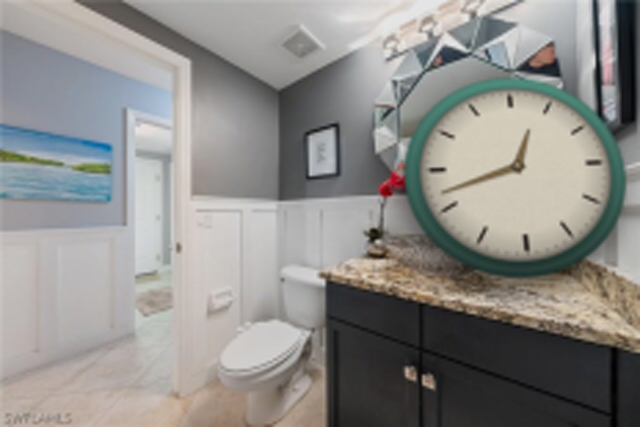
12:42
